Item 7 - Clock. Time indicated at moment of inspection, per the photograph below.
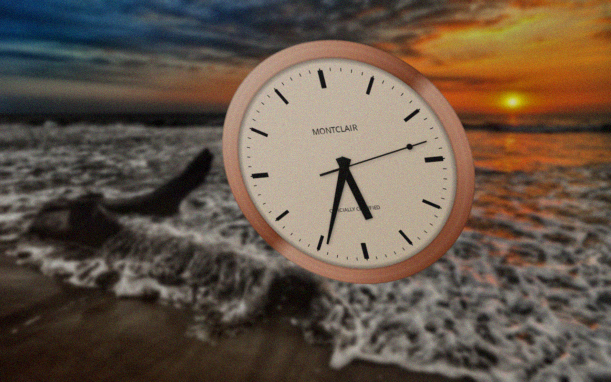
5:34:13
